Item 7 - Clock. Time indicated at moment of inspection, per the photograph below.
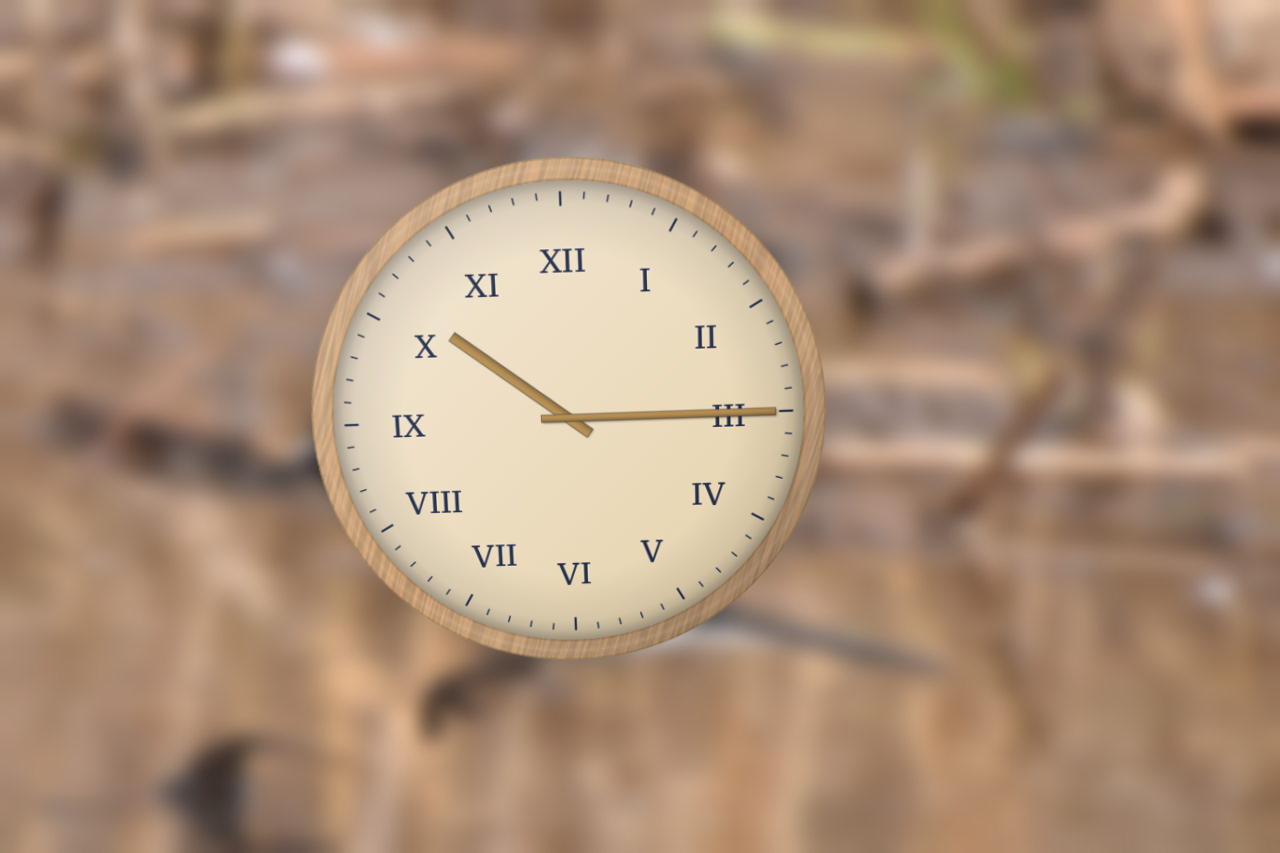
10:15
